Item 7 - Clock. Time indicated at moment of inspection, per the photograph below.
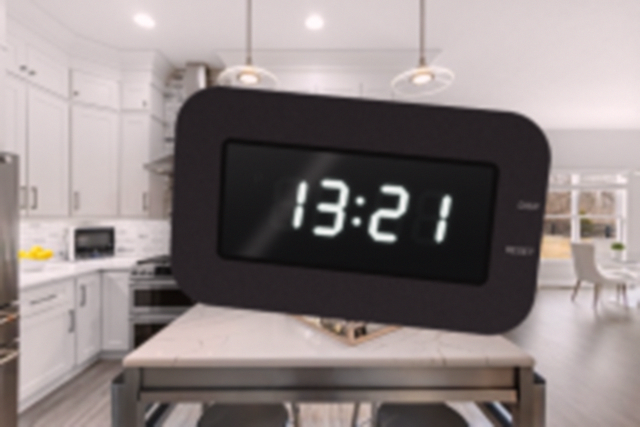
13:21
